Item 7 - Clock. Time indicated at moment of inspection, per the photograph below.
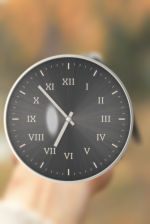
6:53
